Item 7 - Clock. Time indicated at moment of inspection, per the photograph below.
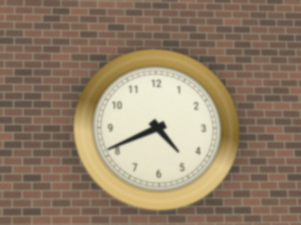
4:41
